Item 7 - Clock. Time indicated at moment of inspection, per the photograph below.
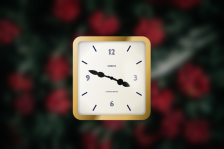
3:48
